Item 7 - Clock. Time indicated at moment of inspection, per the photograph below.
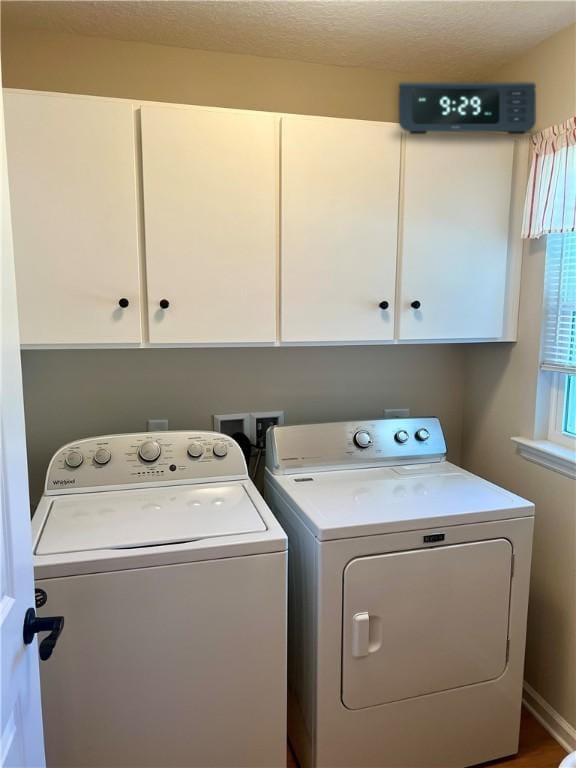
9:29
